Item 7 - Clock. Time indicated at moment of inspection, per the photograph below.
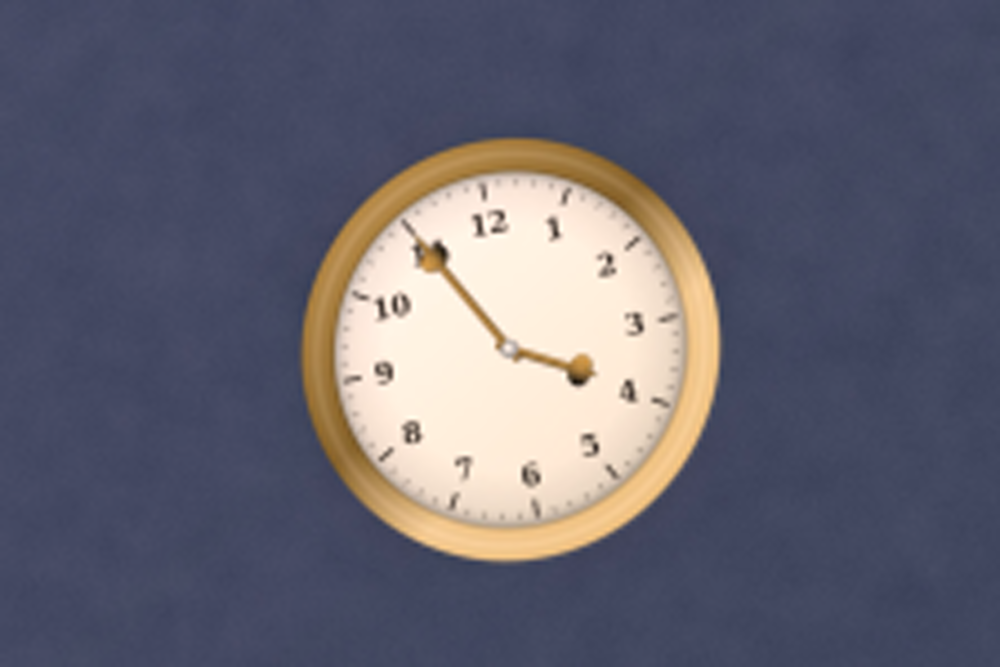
3:55
